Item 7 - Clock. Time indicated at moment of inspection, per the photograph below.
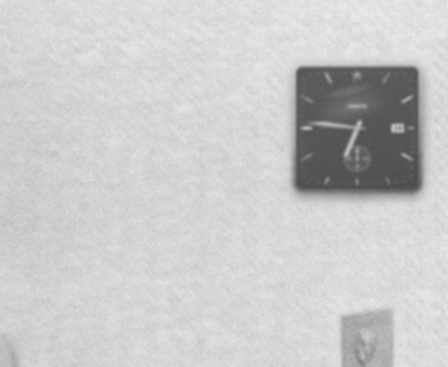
6:46
